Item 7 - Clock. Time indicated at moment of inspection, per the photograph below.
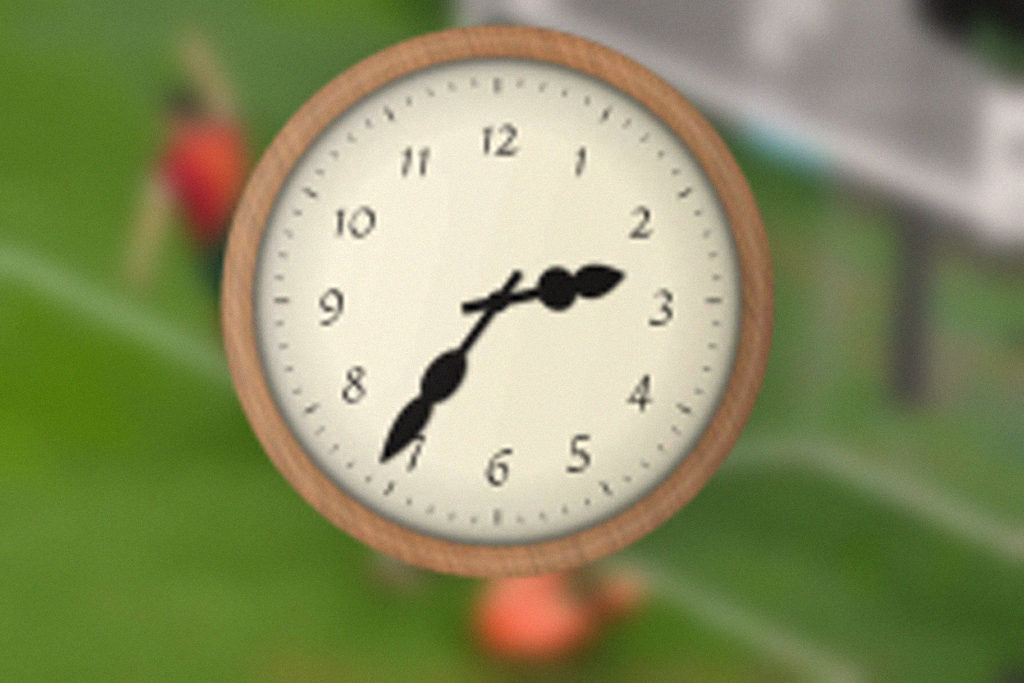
2:36
